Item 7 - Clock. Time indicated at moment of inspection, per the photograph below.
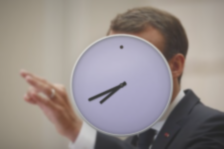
7:41
